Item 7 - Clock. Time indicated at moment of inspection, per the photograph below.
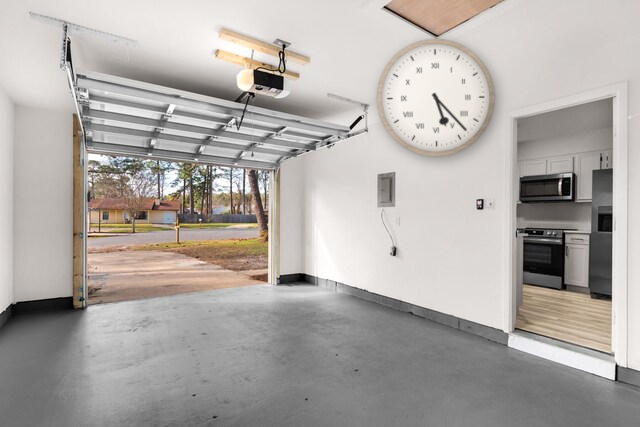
5:23
